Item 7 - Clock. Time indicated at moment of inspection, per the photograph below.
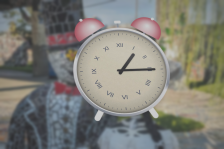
1:15
